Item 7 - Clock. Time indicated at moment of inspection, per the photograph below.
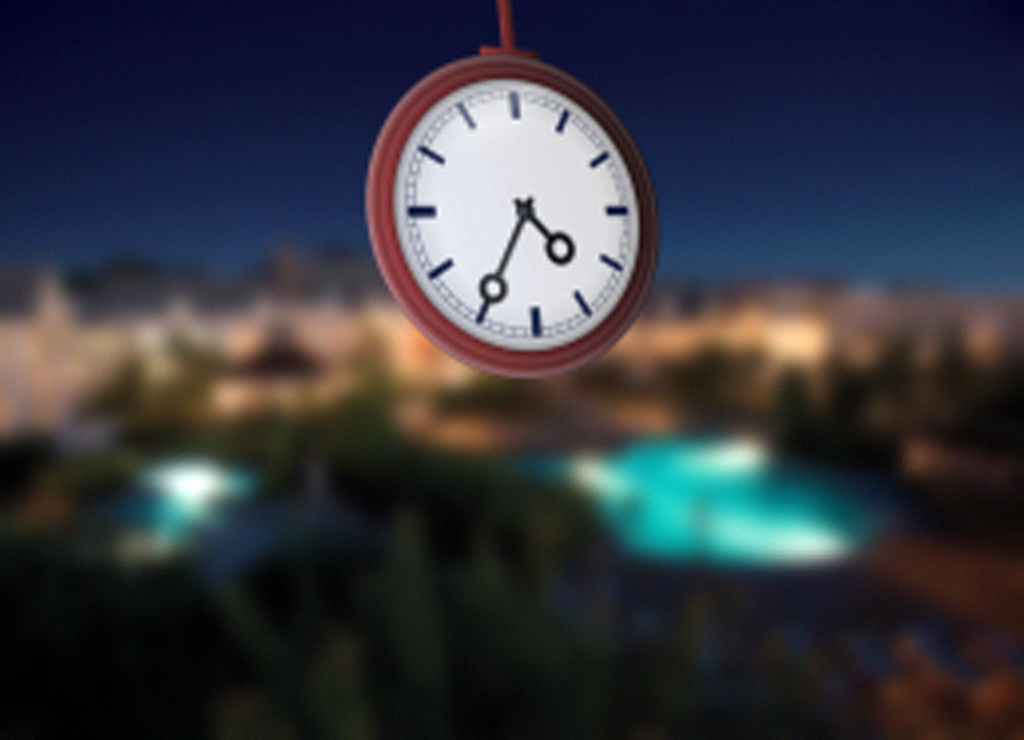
4:35
